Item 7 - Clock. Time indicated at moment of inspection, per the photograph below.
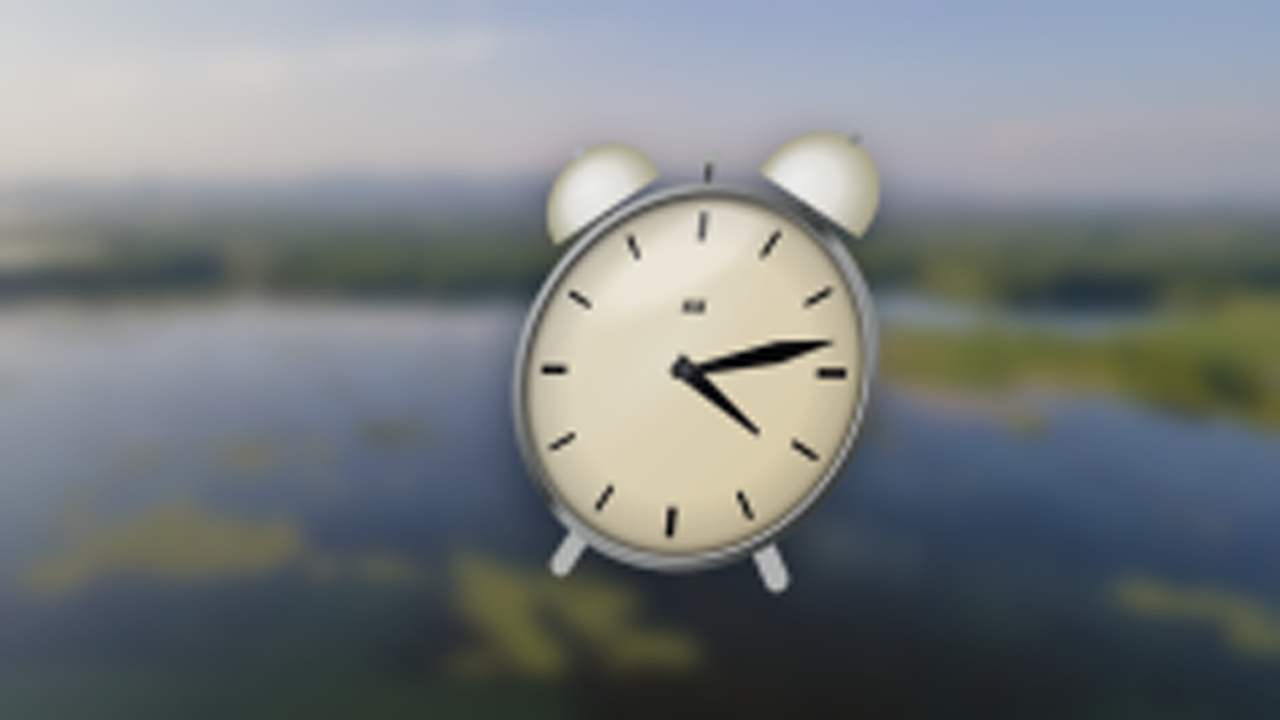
4:13
